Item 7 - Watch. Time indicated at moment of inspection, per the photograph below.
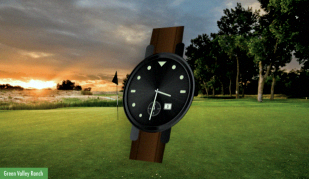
3:31
